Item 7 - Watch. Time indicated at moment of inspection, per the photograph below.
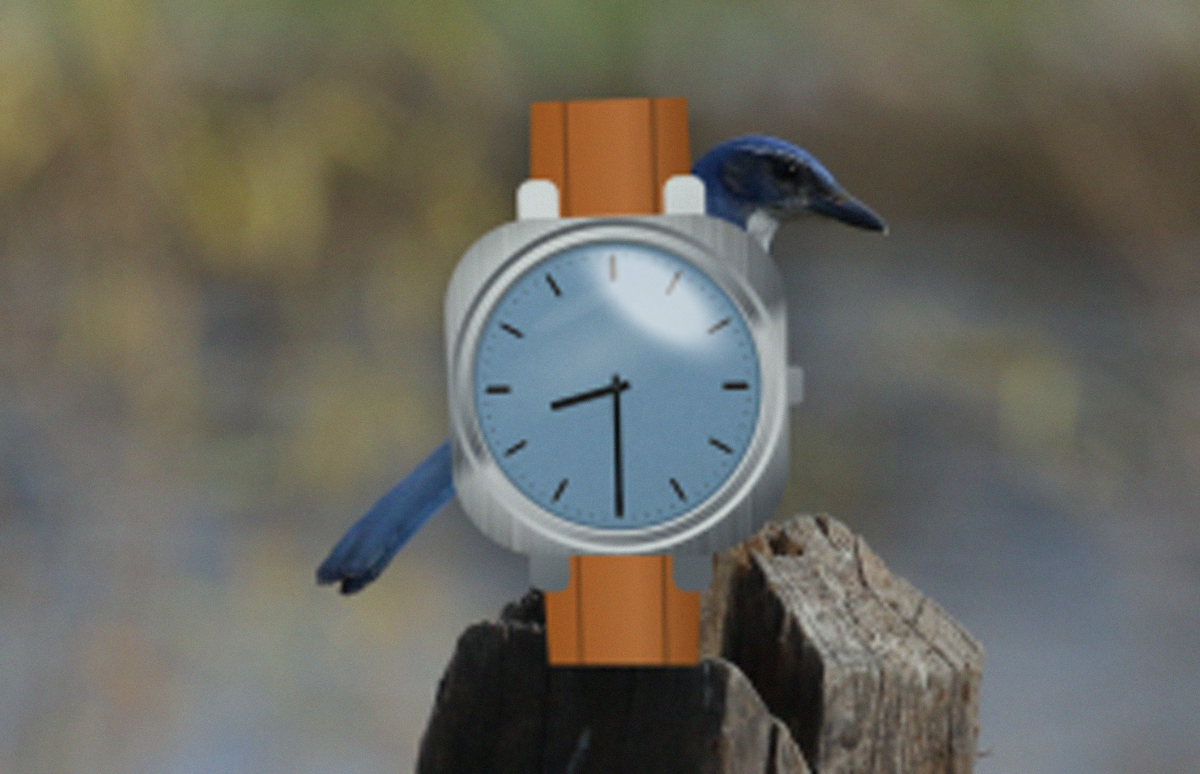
8:30
